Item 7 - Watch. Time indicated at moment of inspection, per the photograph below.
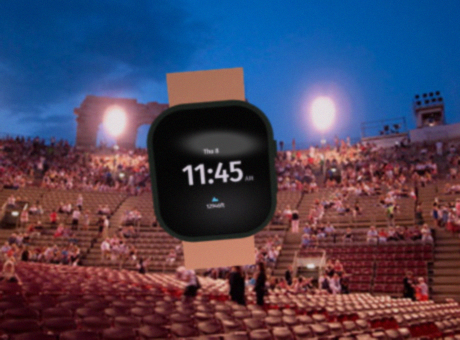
11:45
